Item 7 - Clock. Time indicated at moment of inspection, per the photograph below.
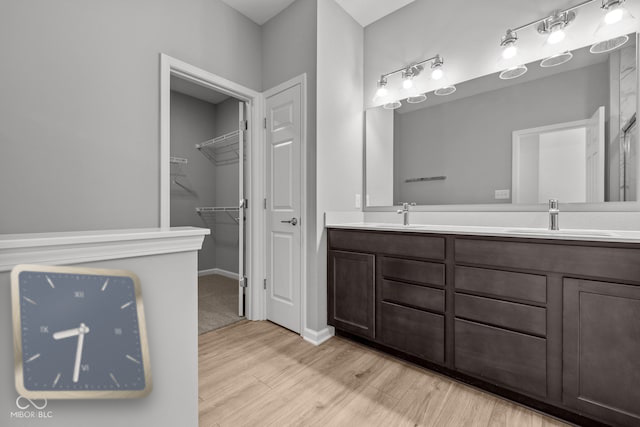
8:32
